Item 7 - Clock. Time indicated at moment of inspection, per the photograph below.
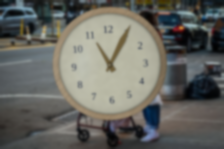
11:05
